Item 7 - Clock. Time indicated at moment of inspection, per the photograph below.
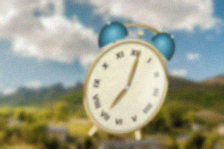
7:01
